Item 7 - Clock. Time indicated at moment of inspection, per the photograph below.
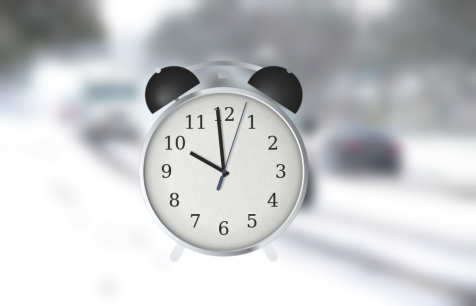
9:59:03
